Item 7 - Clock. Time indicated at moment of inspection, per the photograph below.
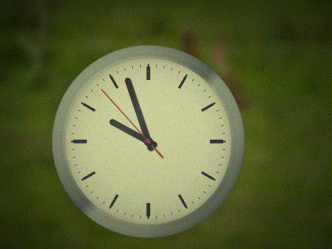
9:56:53
